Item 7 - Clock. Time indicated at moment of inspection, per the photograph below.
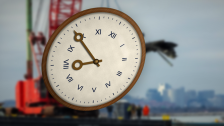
7:49
